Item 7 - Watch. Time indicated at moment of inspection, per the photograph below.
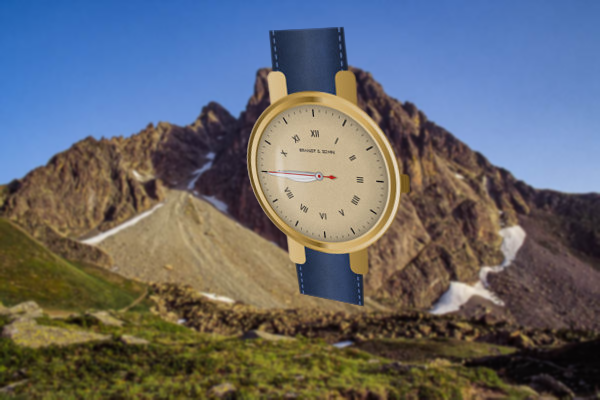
8:44:45
